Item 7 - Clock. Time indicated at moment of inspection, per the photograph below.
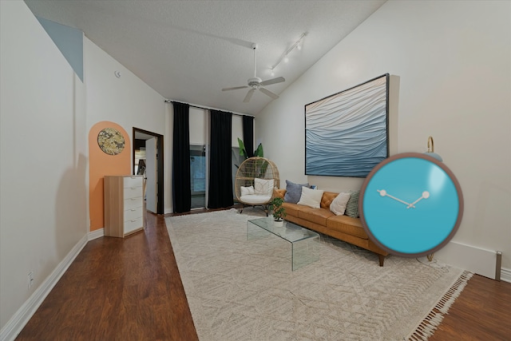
1:49
